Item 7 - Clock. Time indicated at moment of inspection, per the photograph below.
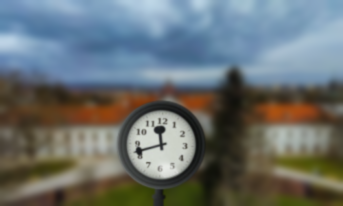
11:42
